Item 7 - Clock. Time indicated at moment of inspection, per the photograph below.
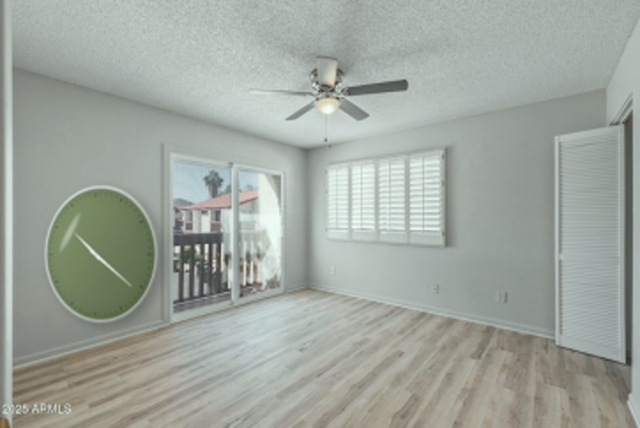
10:21
